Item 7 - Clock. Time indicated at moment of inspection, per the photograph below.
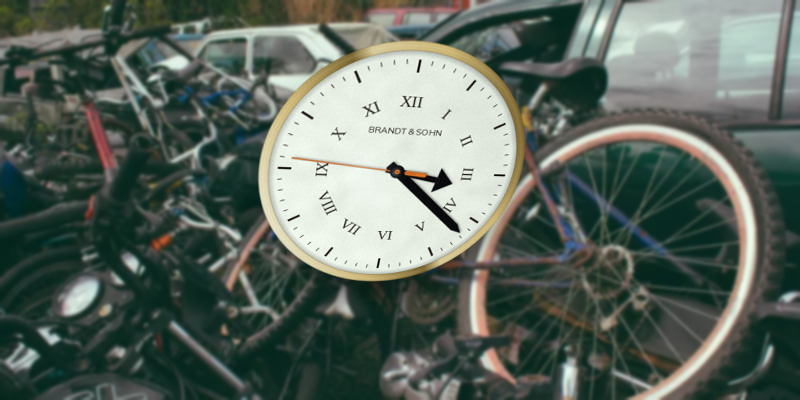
3:21:46
